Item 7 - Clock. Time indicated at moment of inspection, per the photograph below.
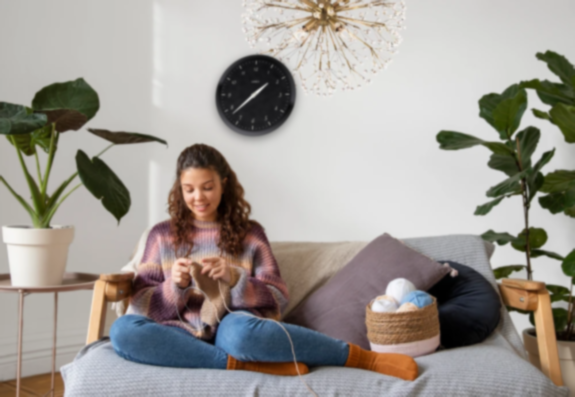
1:38
